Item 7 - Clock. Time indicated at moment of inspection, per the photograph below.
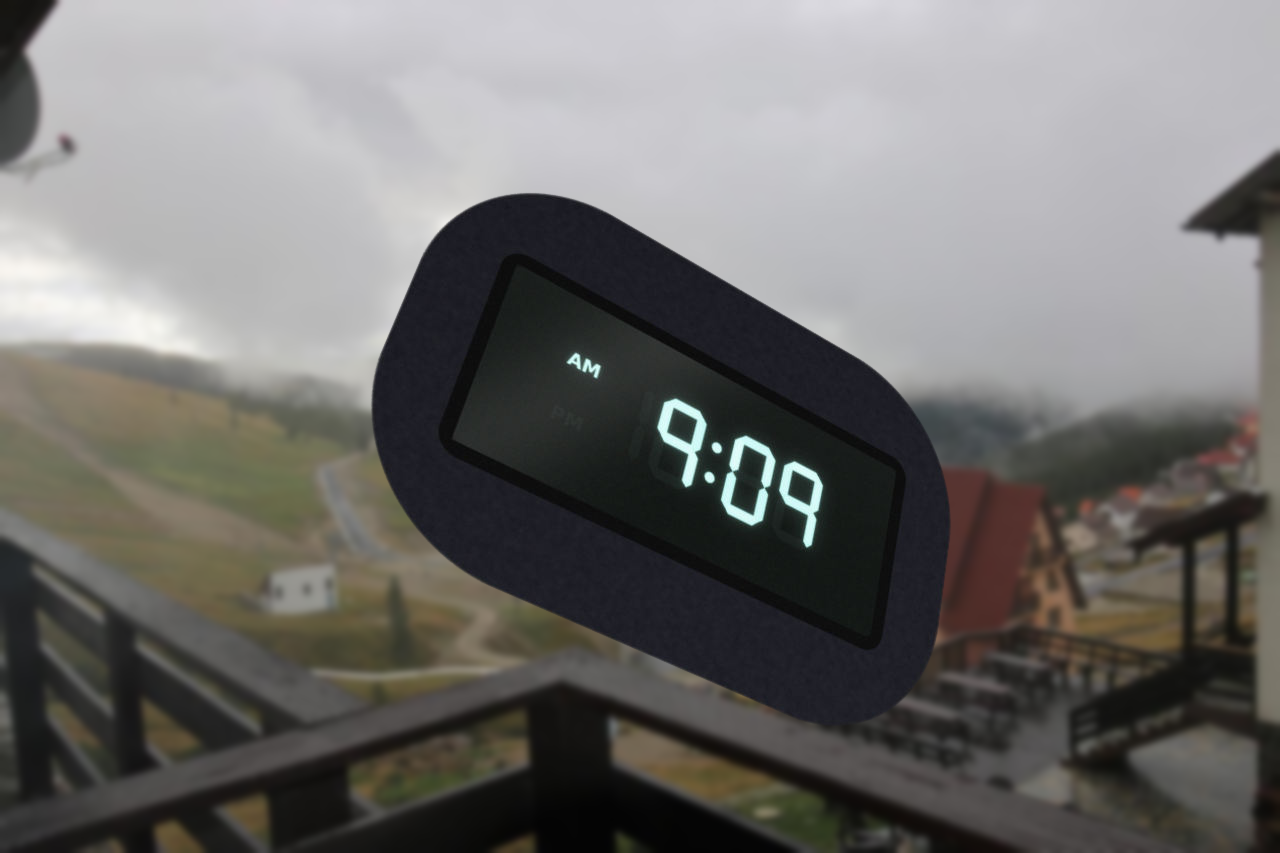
9:09
